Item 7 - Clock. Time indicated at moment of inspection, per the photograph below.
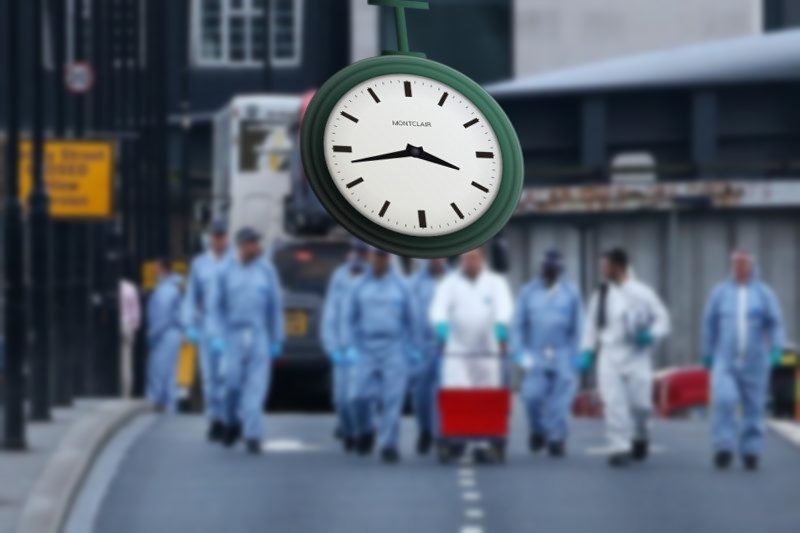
3:43
